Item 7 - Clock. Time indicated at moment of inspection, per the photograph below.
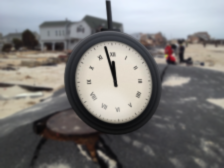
11:58
